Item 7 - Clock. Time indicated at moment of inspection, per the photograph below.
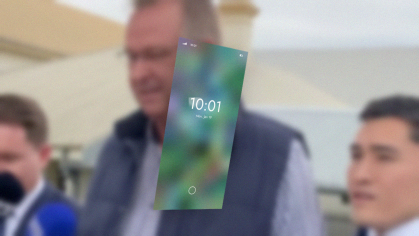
10:01
